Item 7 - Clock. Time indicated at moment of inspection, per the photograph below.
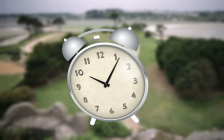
10:06
